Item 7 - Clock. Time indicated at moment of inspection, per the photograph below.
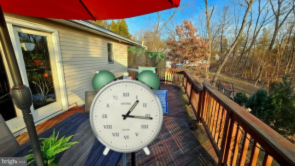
1:16
